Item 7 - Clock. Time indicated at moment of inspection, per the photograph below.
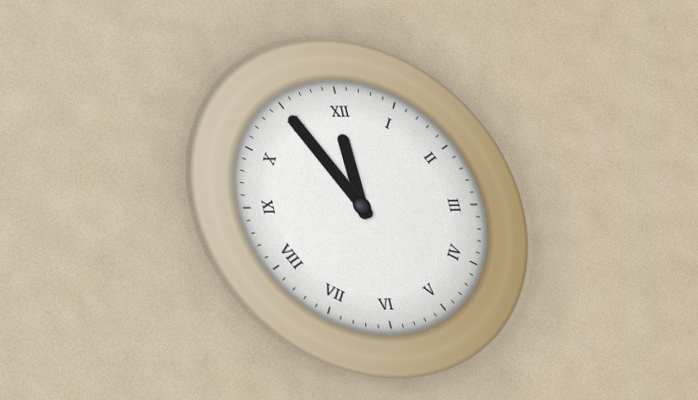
11:55
